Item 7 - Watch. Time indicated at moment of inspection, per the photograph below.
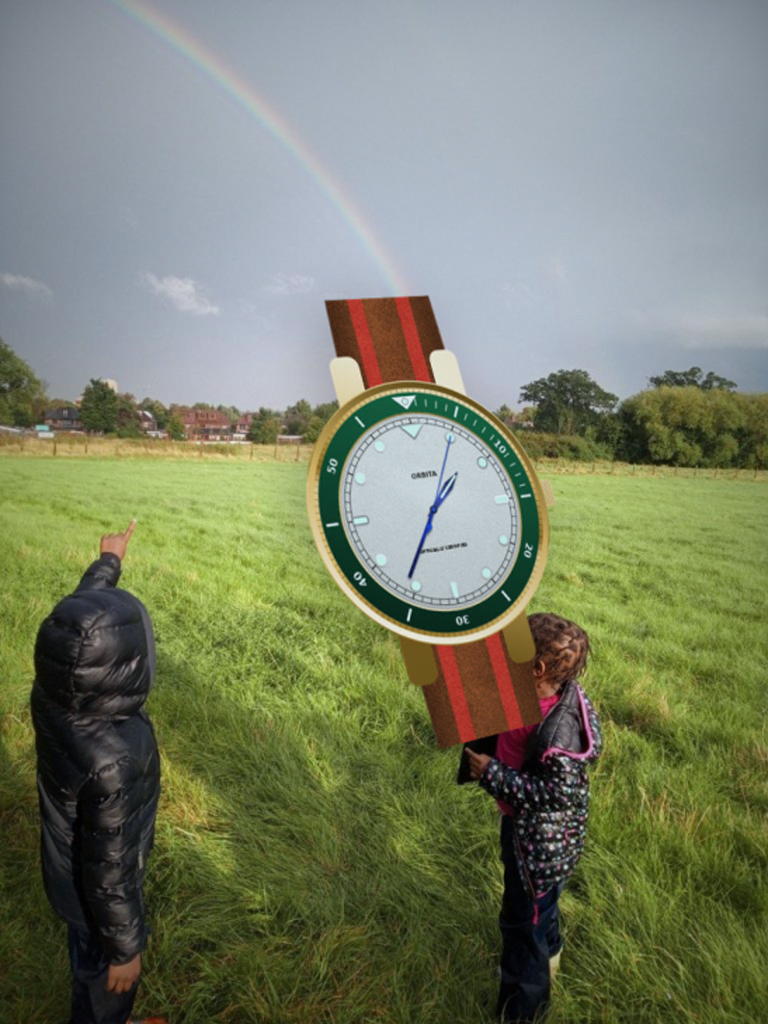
1:36:05
